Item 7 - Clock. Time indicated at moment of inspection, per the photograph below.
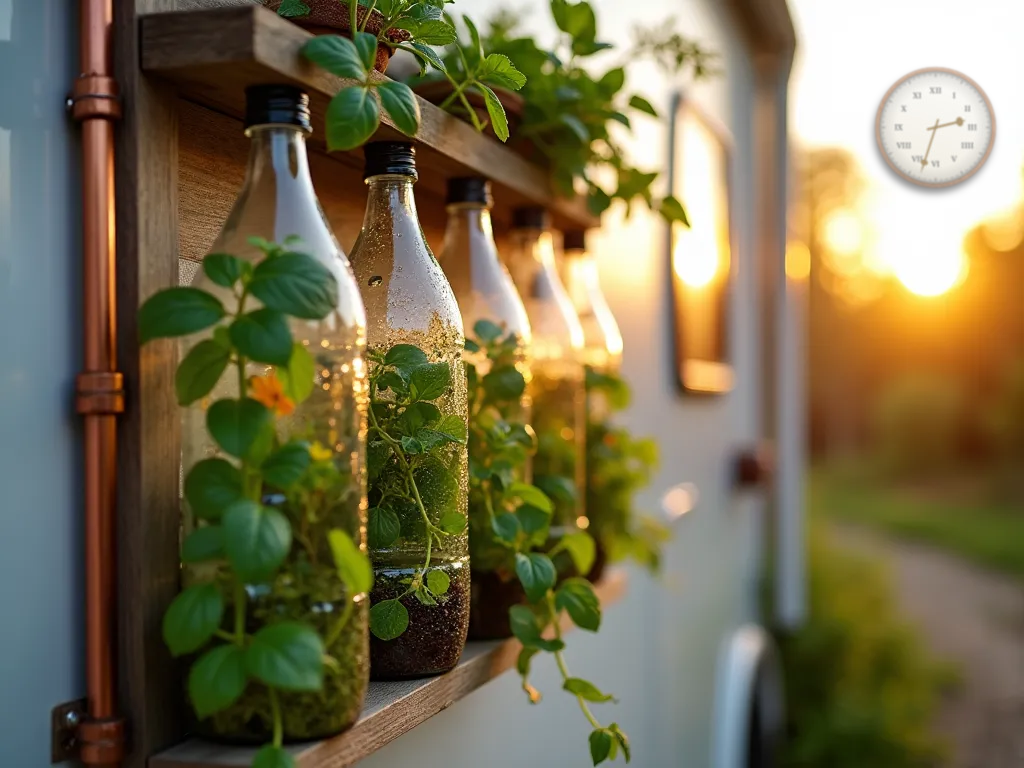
2:33
